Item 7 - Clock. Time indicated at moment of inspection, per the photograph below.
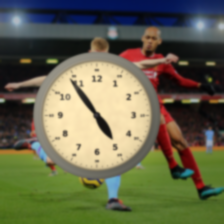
4:54
